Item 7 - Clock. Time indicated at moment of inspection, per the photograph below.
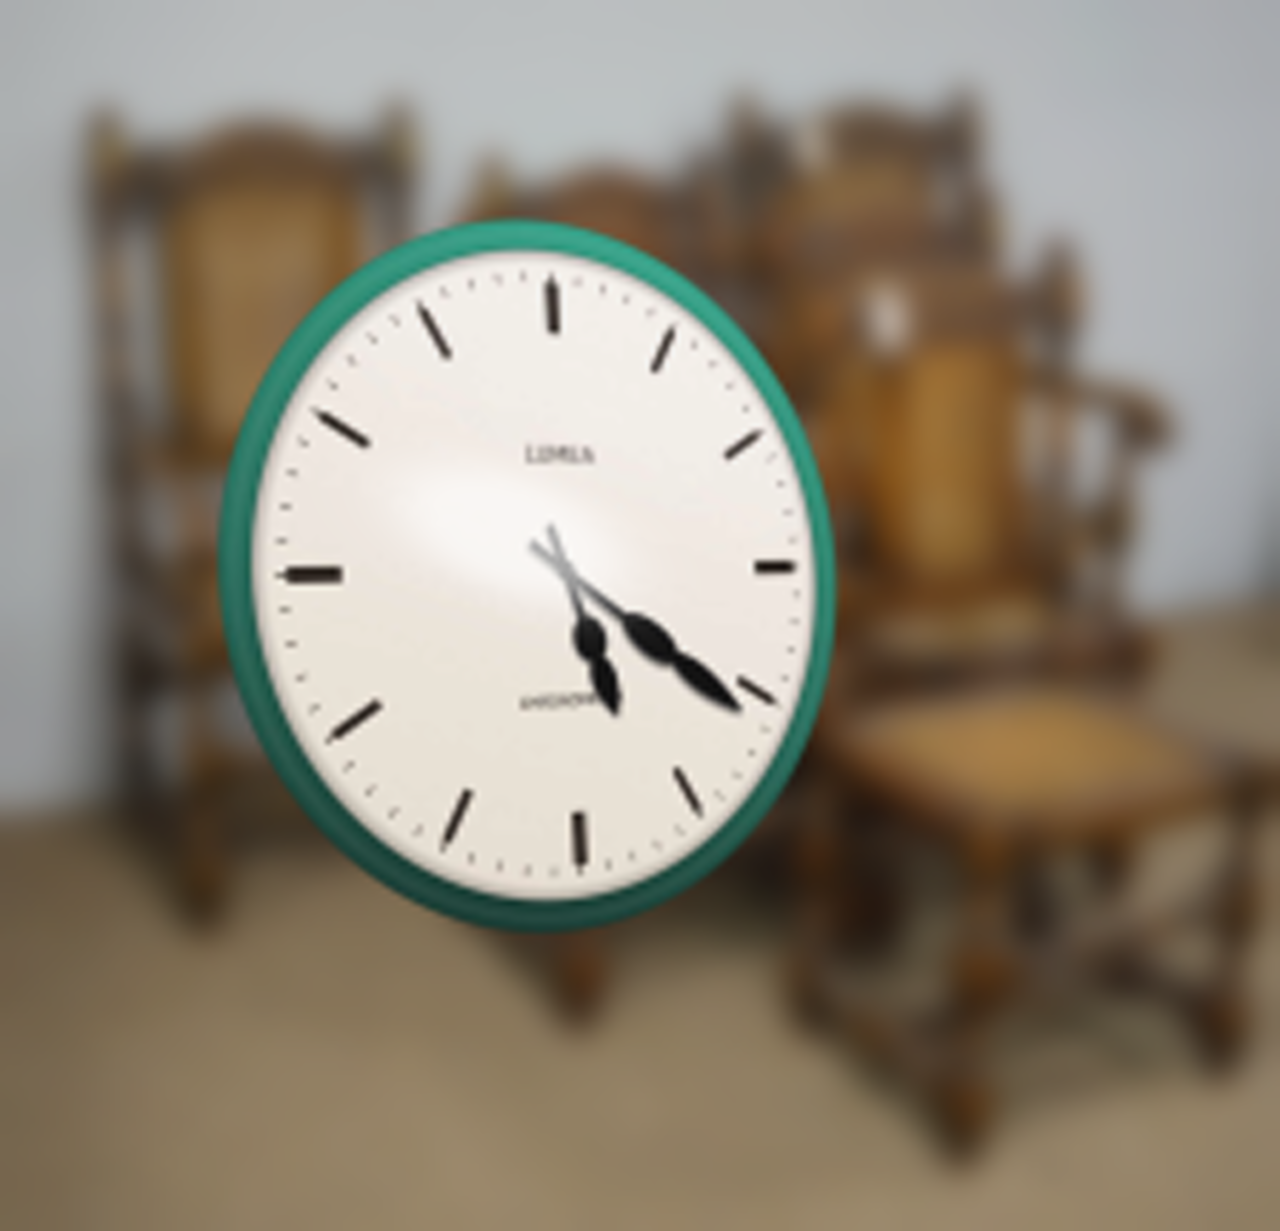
5:21
